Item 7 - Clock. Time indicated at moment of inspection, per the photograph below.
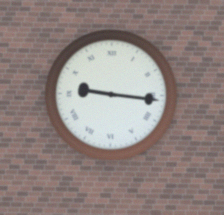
9:16
